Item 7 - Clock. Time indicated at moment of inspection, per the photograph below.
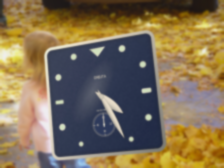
4:26
